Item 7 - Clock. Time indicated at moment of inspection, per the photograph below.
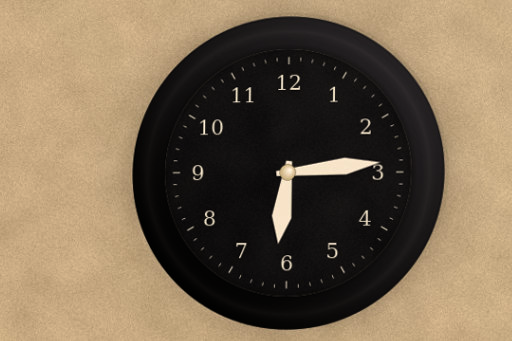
6:14
